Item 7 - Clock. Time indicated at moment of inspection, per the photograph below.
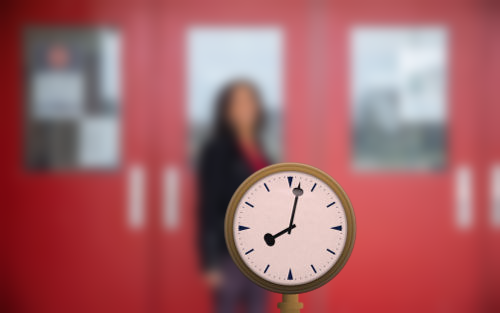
8:02
